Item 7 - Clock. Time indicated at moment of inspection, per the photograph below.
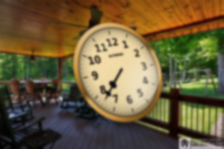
7:38
